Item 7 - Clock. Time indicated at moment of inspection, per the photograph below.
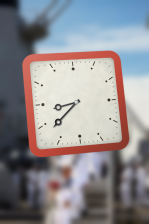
8:38
